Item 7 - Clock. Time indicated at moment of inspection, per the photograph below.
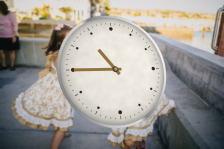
10:45
